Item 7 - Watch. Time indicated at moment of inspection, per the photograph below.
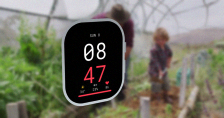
8:47
